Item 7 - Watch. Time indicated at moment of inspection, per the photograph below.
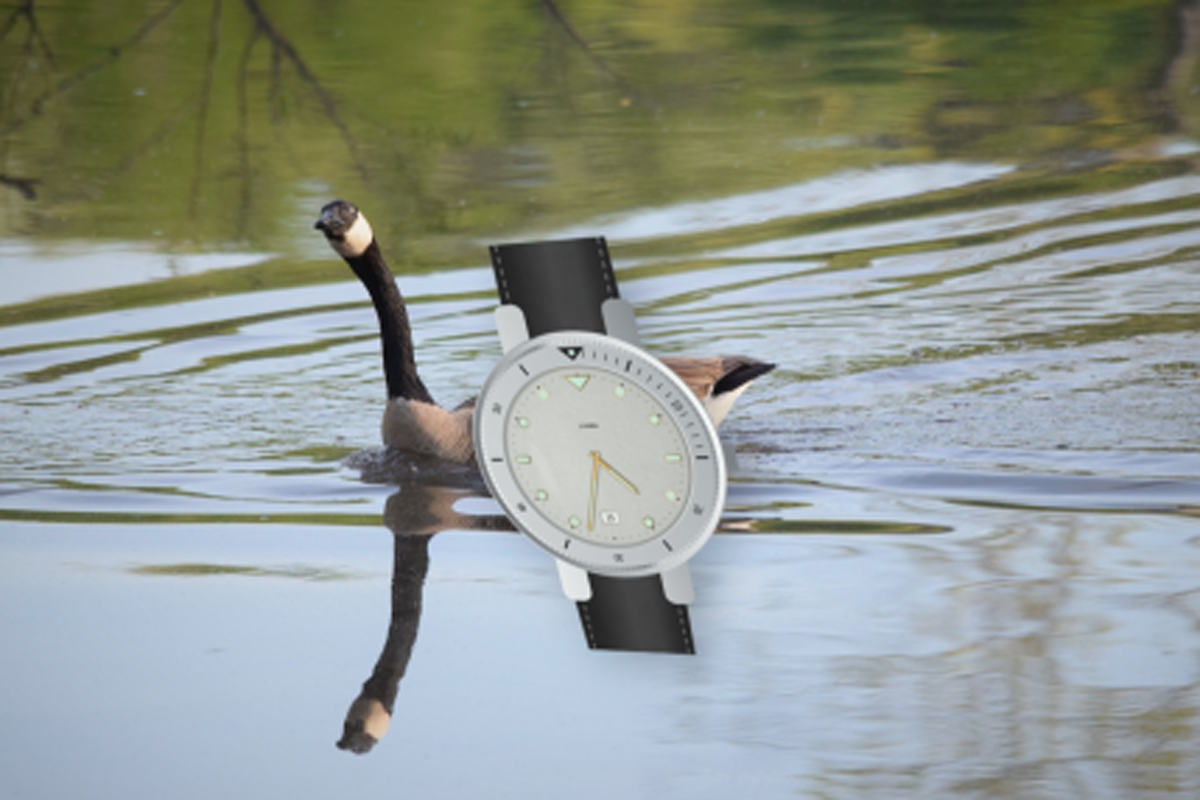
4:33
